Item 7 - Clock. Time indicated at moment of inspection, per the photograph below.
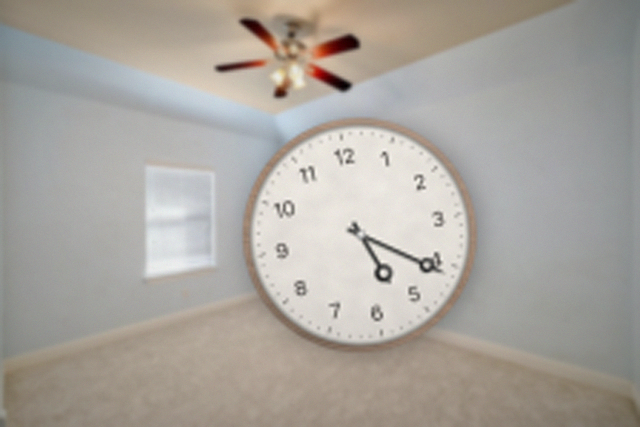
5:21
